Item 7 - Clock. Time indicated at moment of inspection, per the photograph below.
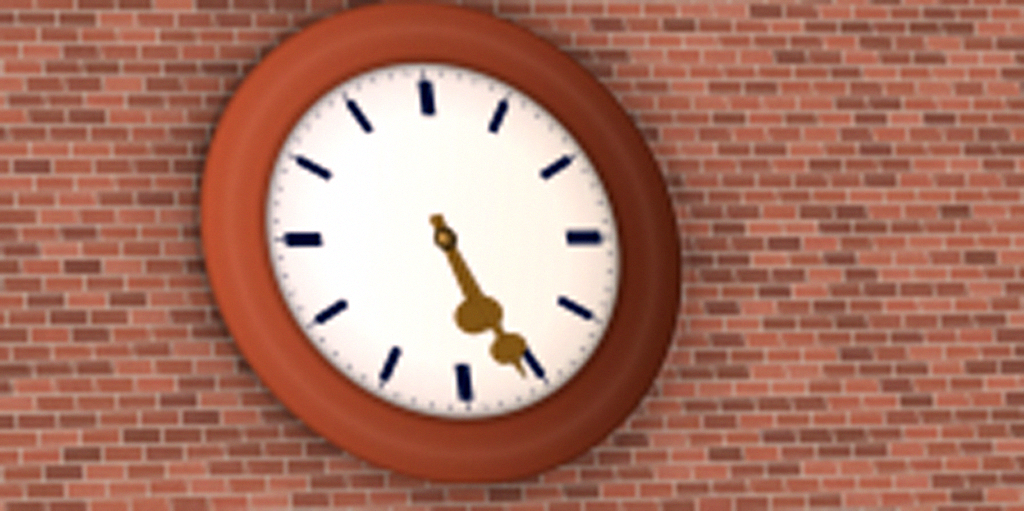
5:26
